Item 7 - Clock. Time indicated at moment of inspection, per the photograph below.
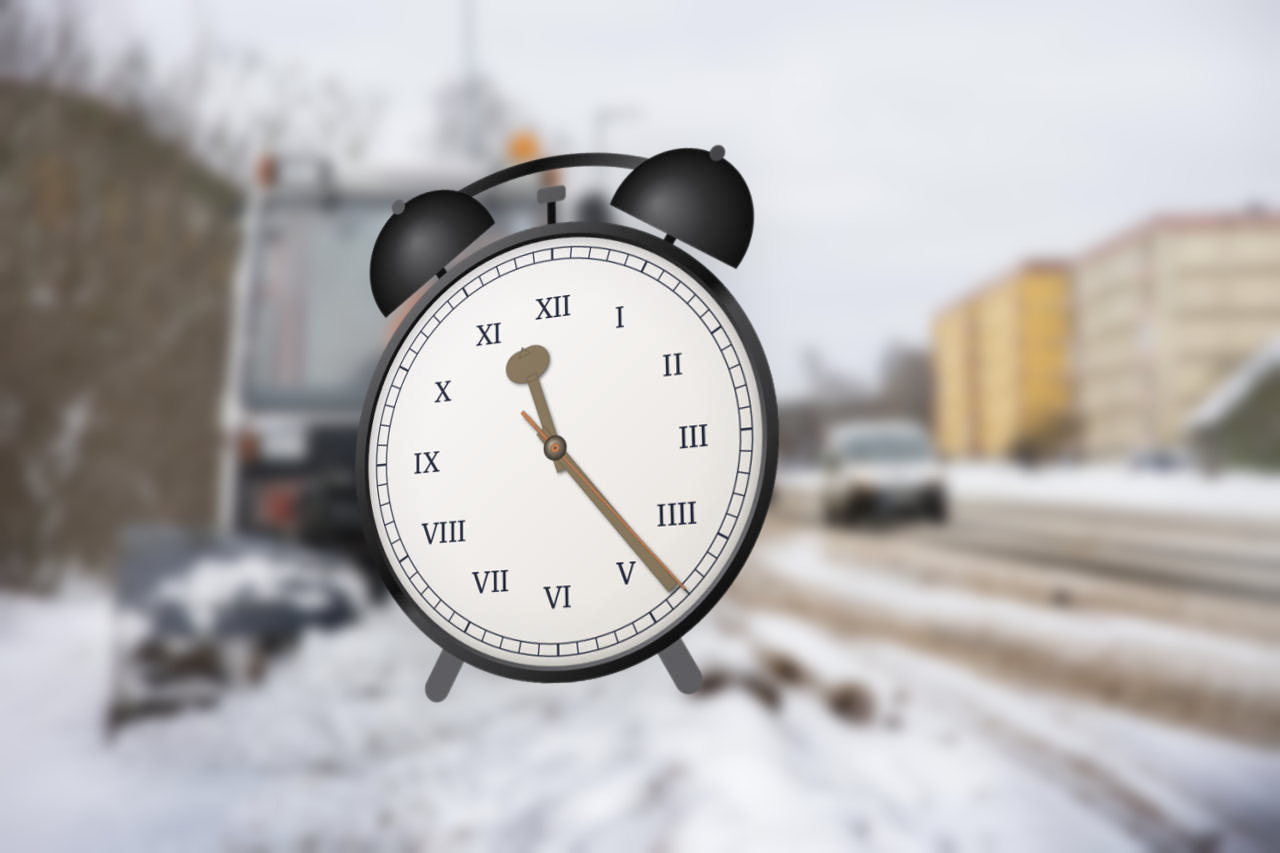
11:23:23
